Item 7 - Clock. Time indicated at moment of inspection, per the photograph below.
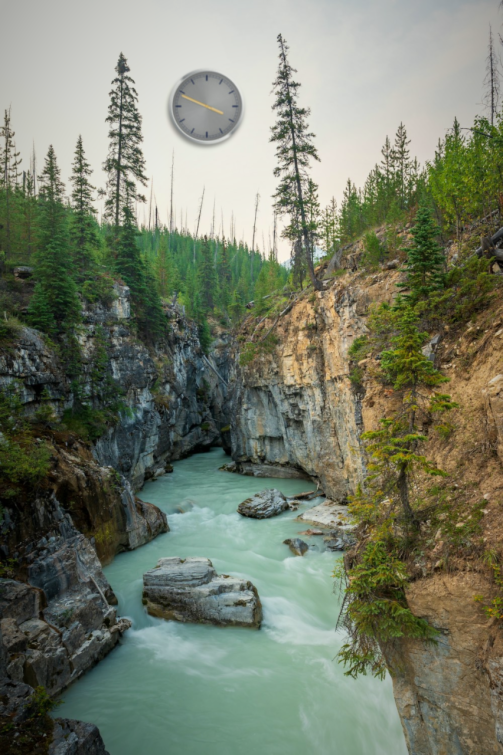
3:49
